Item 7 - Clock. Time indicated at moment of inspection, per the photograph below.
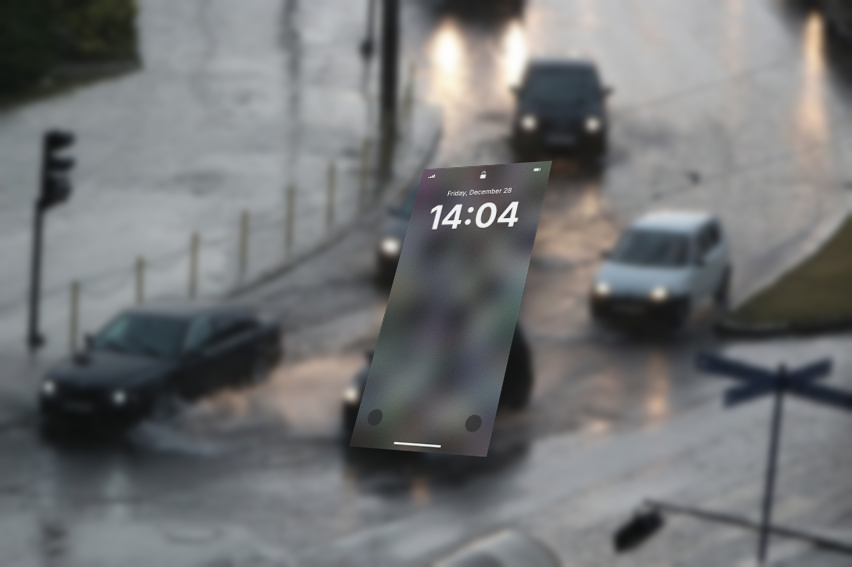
14:04
